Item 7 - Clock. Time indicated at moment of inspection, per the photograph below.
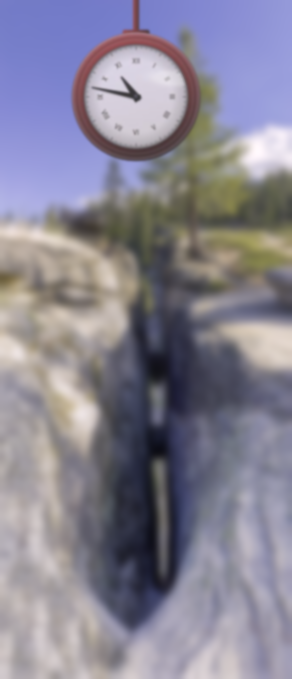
10:47
